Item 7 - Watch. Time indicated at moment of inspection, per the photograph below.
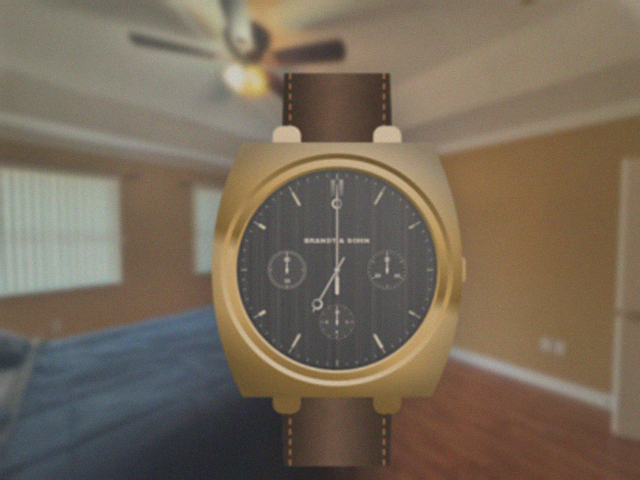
7:00
